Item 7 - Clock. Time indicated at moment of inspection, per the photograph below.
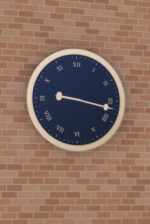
9:17
